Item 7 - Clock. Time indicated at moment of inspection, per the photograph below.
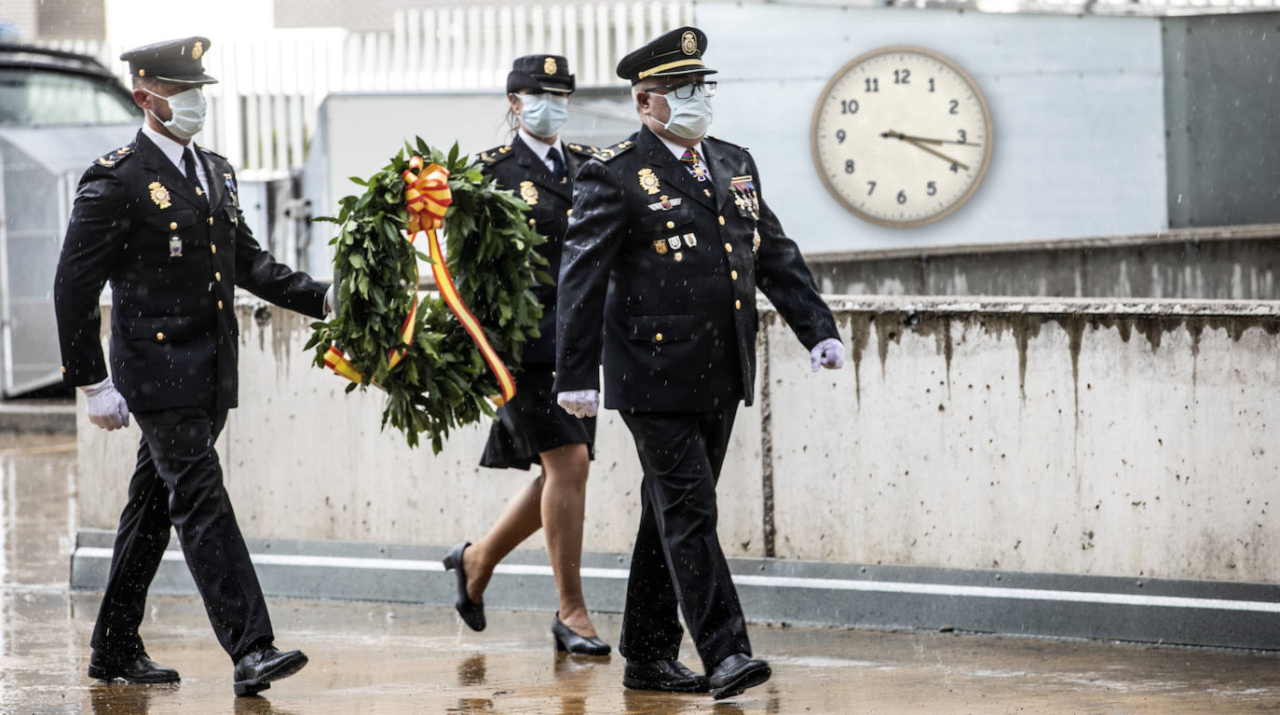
3:19:16
